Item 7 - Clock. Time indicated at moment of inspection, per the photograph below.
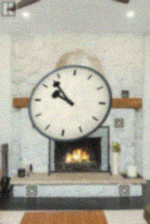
9:53
